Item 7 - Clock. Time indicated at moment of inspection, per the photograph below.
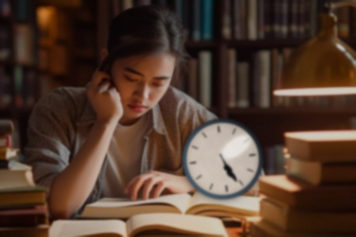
5:26
